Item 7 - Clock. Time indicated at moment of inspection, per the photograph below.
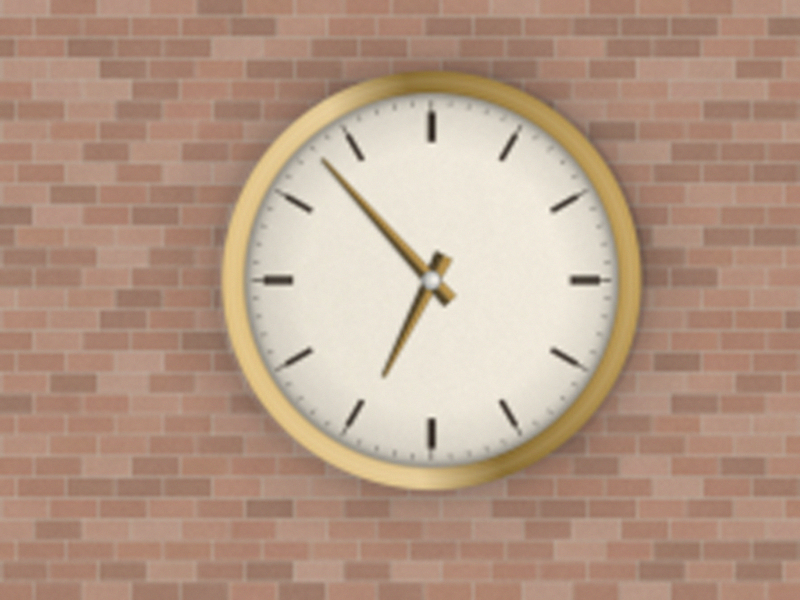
6:53
